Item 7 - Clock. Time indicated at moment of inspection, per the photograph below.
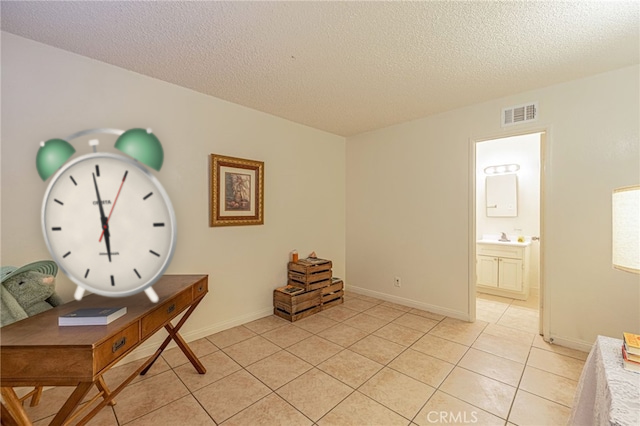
5:59:05
